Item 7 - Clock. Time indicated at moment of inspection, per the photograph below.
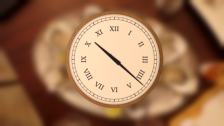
10:22
